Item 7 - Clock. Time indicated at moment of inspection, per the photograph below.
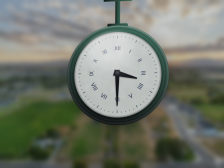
3:30
